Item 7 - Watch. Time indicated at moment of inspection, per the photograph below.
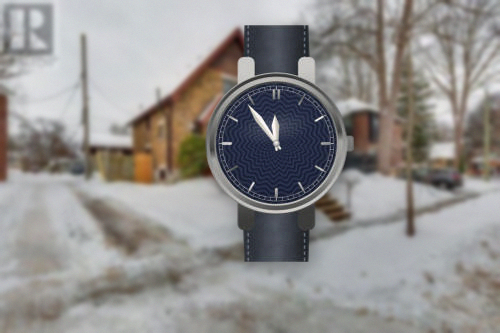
11:54
